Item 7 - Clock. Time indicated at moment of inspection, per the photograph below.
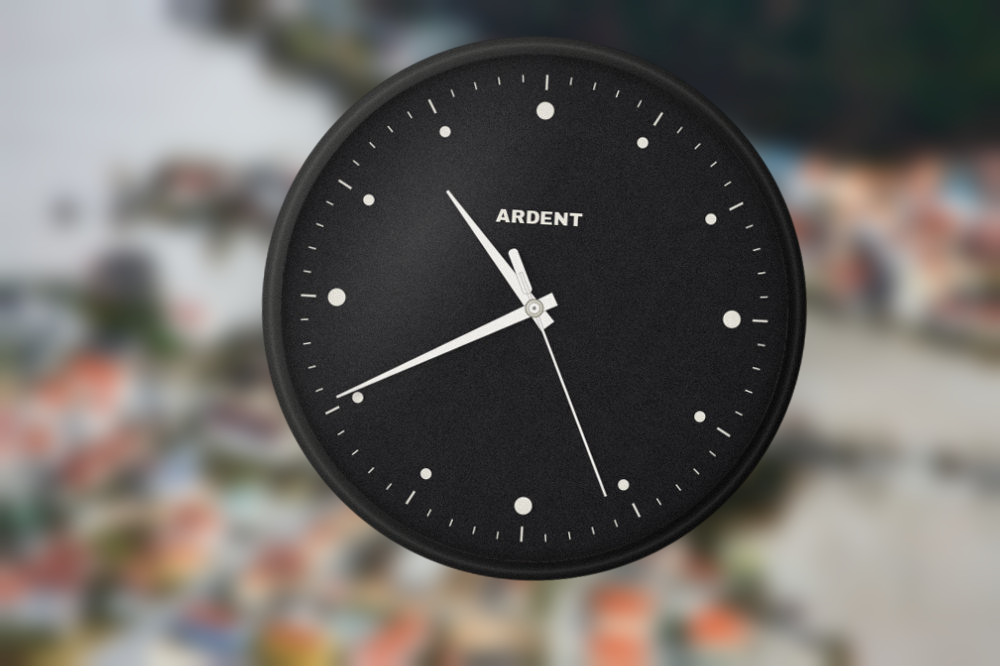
10:40:26
